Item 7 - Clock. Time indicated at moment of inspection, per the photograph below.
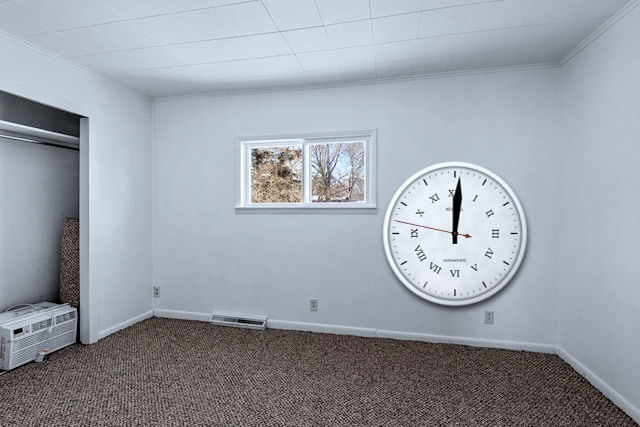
12:00:47
